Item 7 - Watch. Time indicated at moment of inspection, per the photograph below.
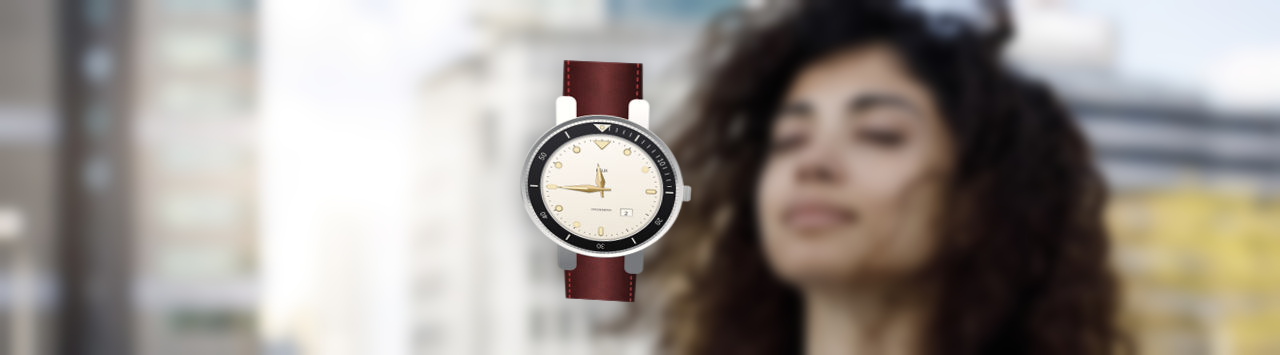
11:45
